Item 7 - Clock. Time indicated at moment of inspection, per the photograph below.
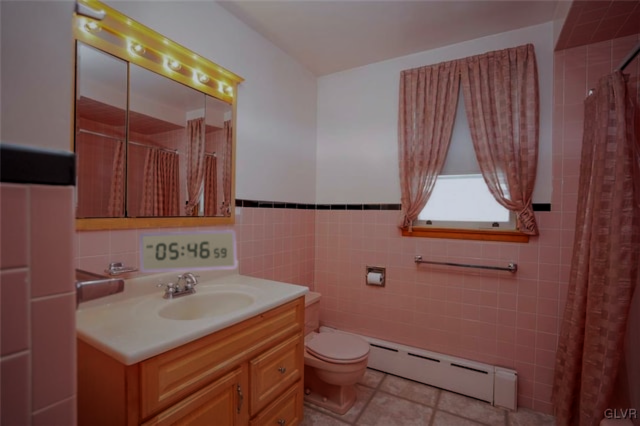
5:46
